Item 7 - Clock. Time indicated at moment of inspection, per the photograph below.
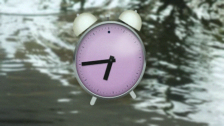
6:45
